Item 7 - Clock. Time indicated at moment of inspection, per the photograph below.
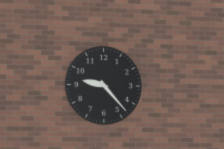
9:23
